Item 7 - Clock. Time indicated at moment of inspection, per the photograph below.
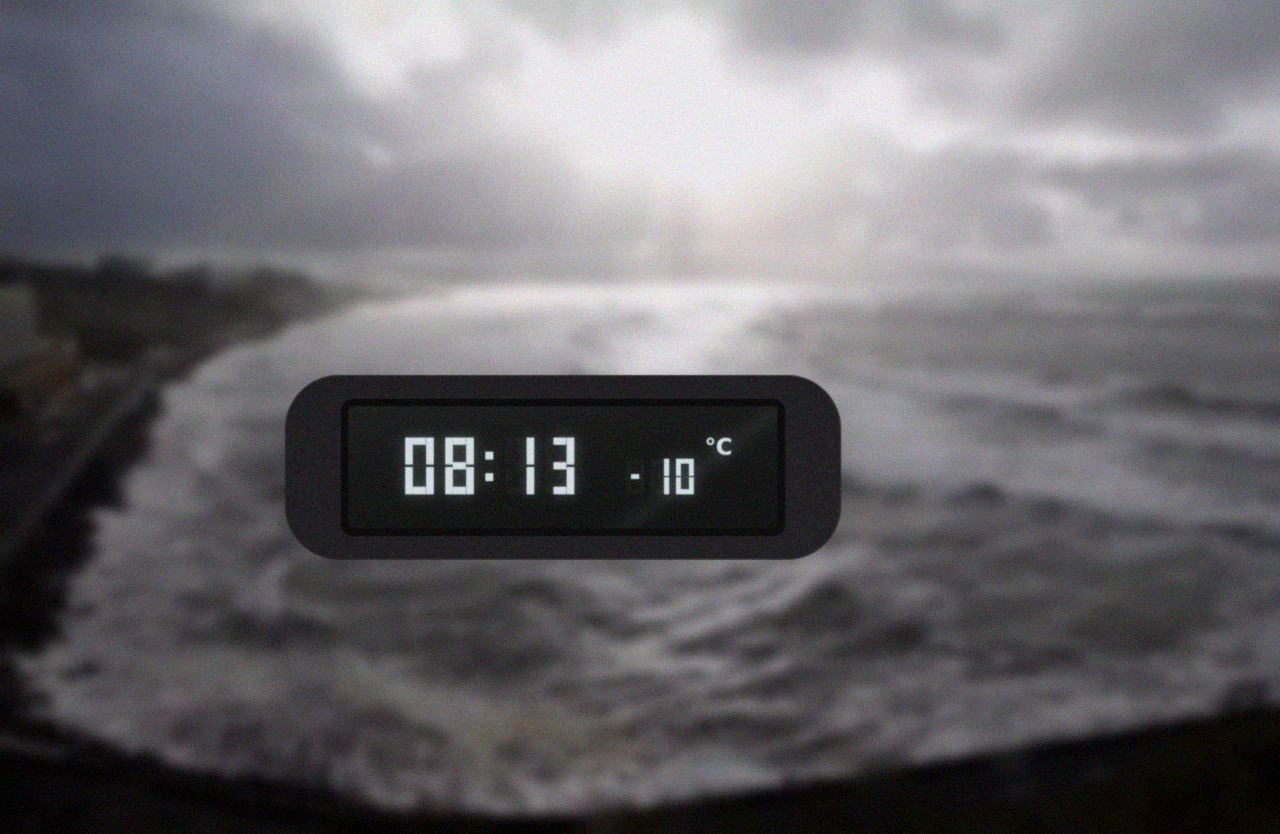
8:13
